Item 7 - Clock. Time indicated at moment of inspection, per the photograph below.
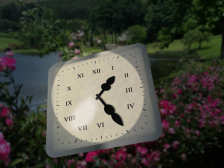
1:25
